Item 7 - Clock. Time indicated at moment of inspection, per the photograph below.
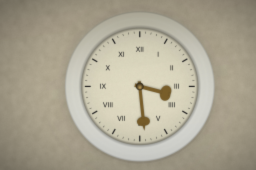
3:29
